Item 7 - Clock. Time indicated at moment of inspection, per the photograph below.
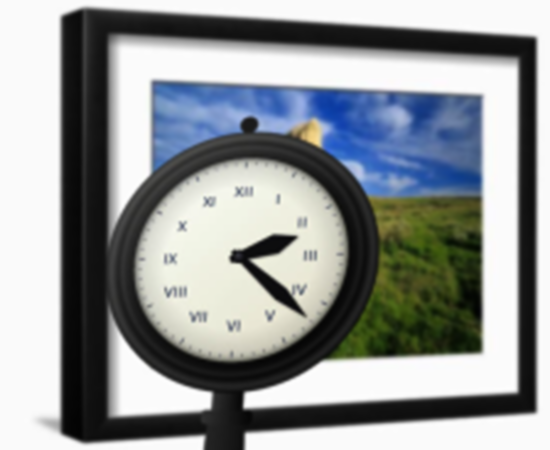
2:22
